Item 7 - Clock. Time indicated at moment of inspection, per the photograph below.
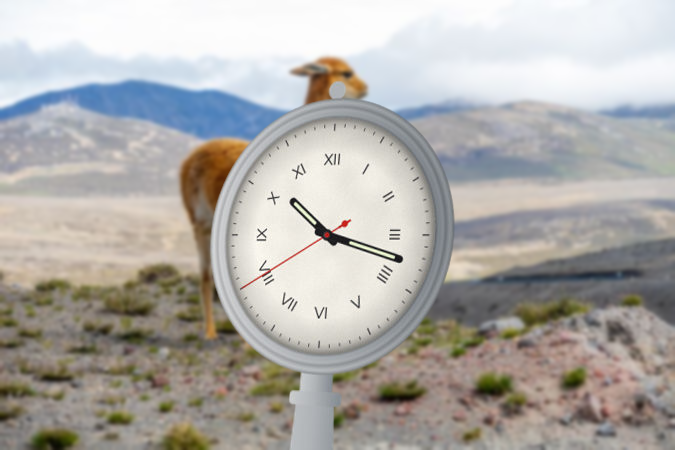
10:17:40
